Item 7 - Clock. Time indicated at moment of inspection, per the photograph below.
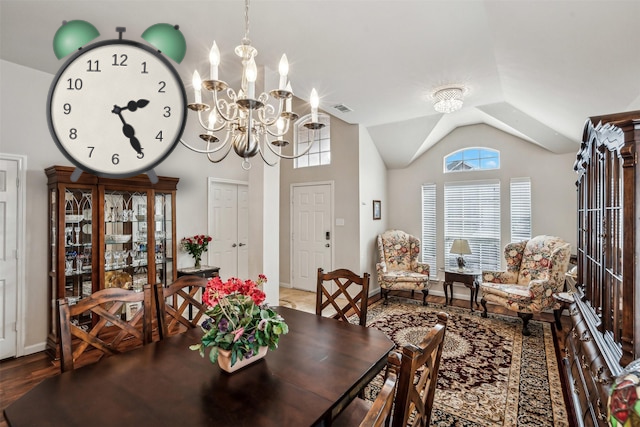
2:25
